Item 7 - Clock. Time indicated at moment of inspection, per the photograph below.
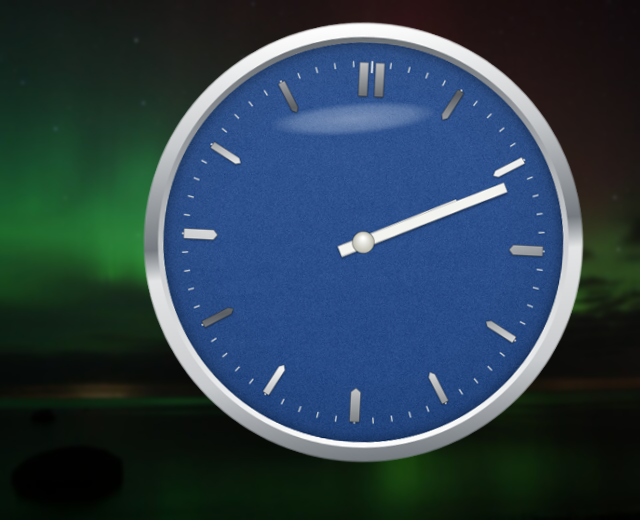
2:11
